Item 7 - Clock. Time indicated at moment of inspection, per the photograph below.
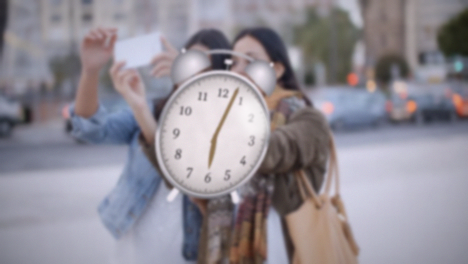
6:03
